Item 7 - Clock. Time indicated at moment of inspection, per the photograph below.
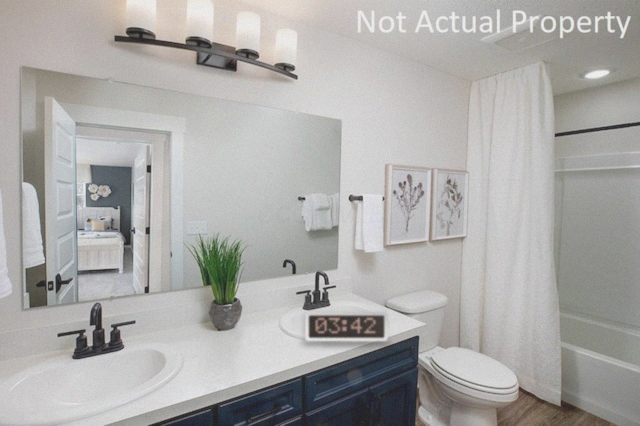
3:42
